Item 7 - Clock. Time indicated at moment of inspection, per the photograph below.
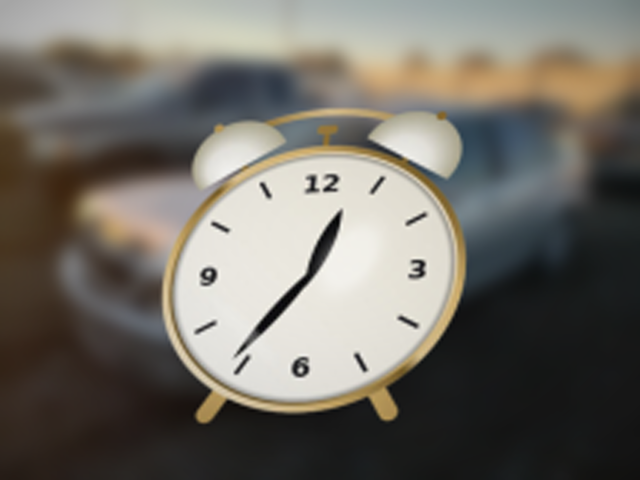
12:36
